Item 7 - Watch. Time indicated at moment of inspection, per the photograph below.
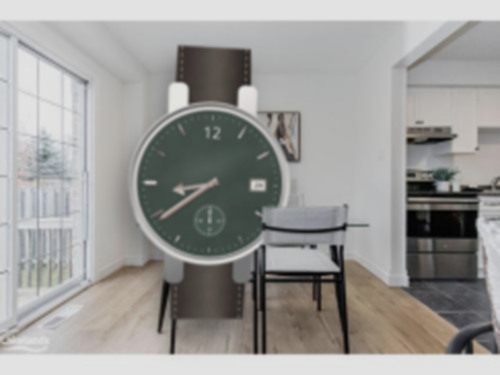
8:39
